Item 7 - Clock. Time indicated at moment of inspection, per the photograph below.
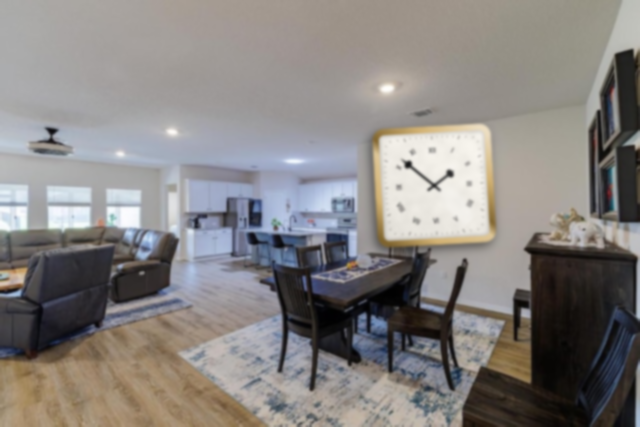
1:52
